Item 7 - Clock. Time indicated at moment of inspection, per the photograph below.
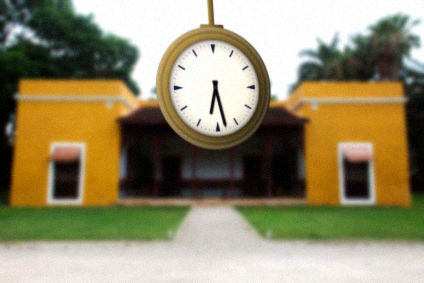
6:28
